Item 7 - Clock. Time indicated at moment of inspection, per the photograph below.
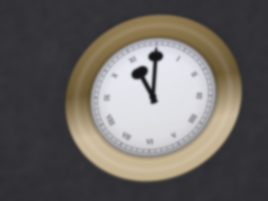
11:00
